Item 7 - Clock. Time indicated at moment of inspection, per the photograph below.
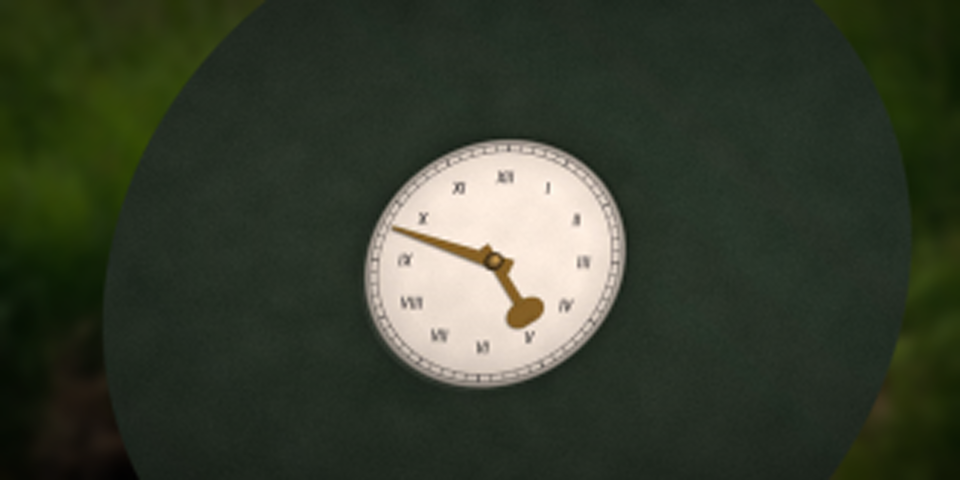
4:48
